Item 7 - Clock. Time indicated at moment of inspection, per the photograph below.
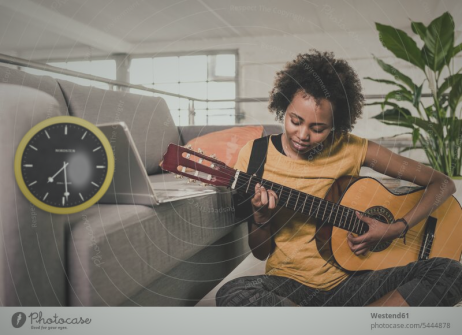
7:29
